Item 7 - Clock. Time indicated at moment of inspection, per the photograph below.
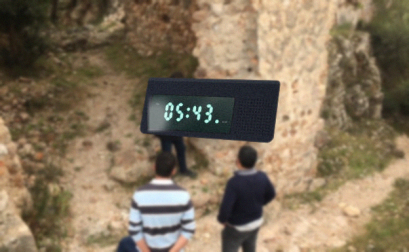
5:43
